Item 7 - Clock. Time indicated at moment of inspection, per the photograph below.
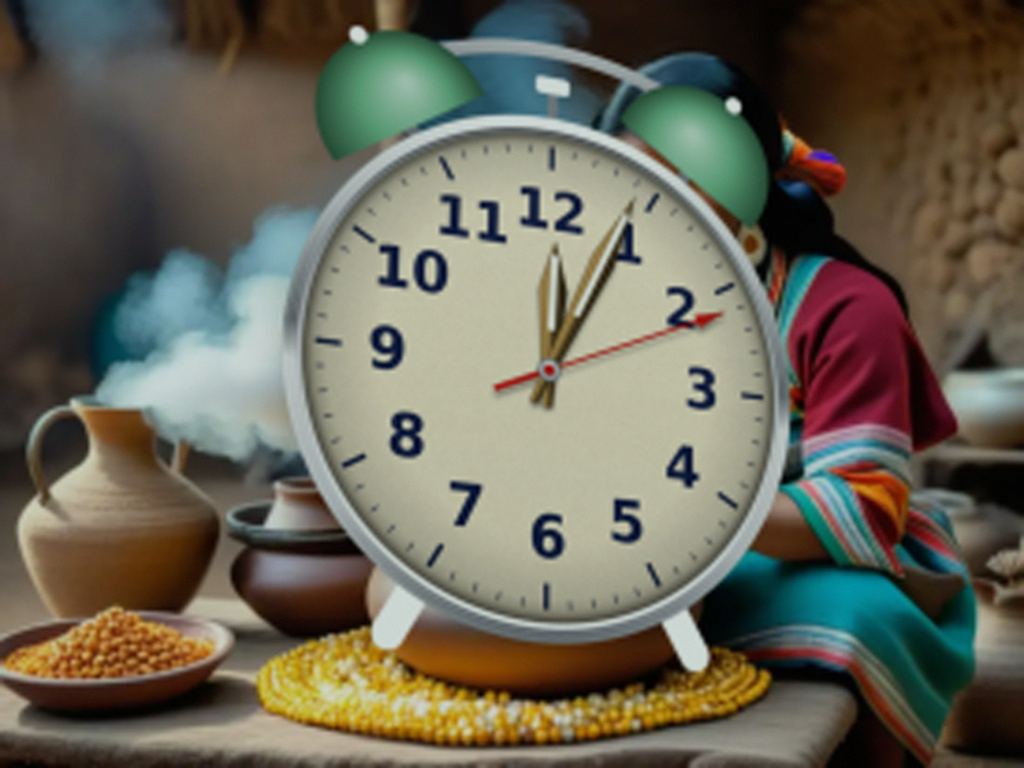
12:04:11
